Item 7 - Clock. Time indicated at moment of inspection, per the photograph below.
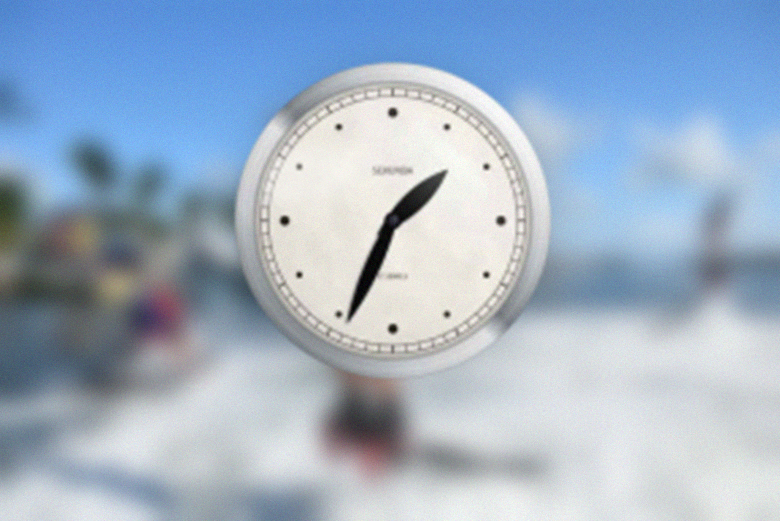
1:34
